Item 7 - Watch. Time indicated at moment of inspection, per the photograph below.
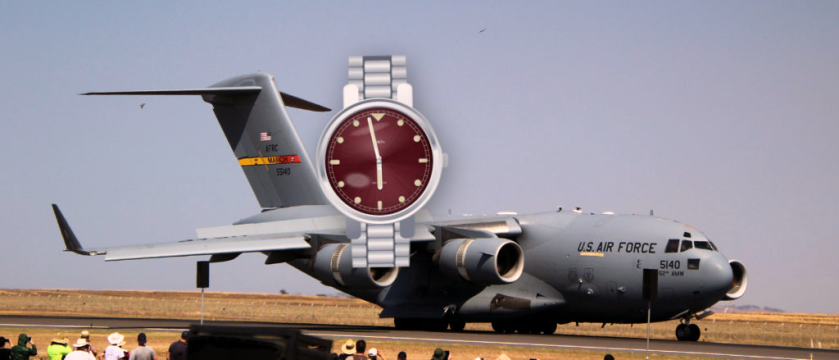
5:58
